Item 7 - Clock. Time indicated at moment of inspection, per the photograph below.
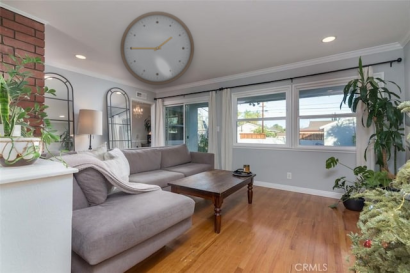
1:45
